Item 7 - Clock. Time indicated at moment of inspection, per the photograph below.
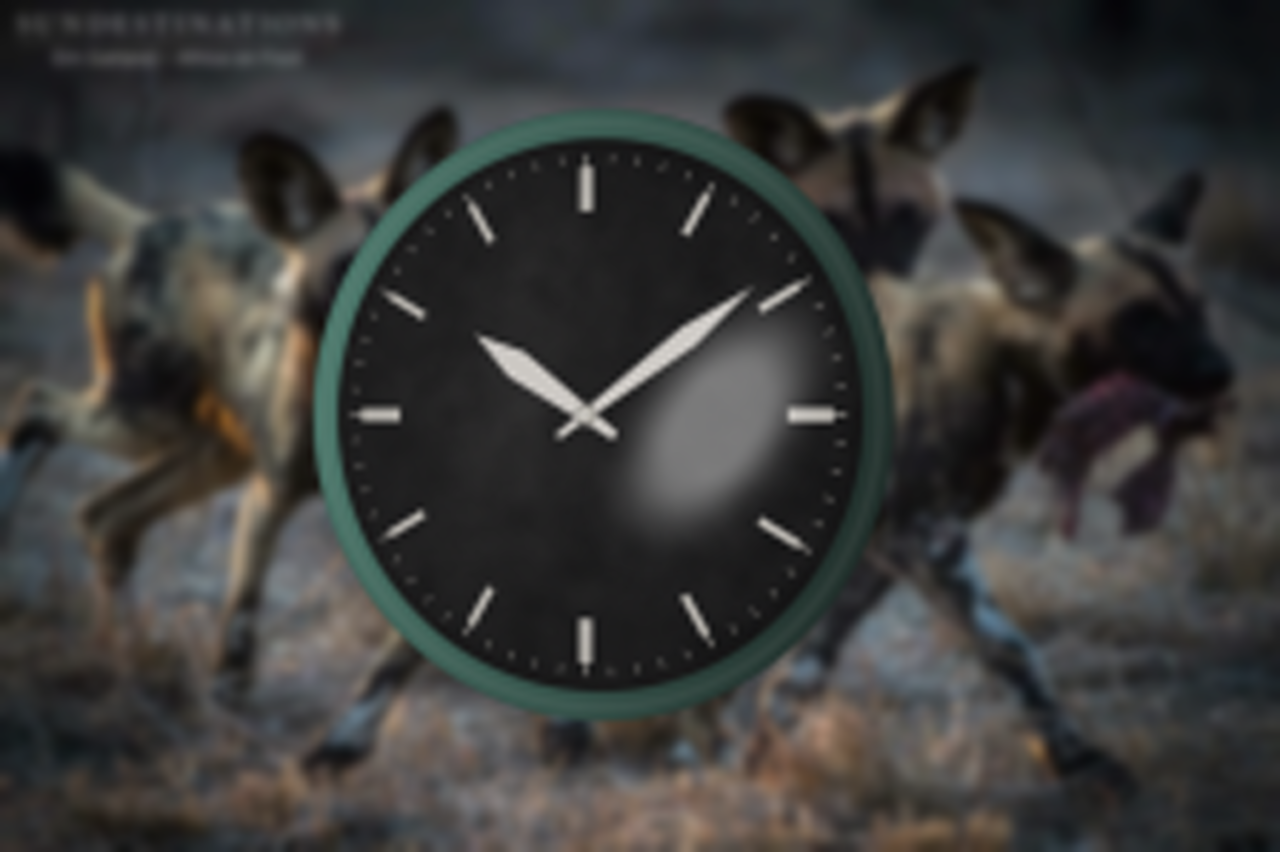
10:09
